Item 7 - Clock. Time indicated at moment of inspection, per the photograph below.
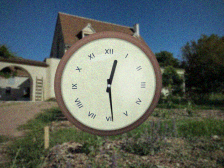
12:29
